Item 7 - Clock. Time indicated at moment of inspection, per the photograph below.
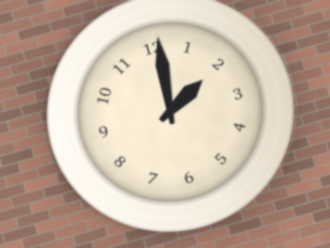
2:01
